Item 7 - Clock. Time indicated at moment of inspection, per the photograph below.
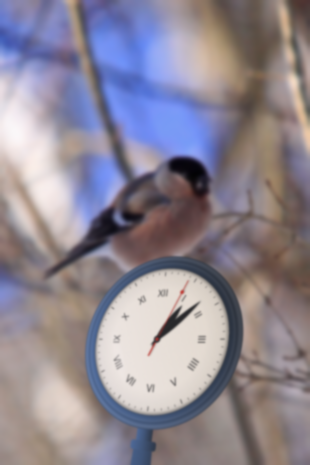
1:08:04
